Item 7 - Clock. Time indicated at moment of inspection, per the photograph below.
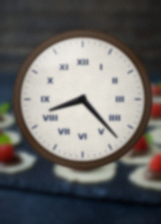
8:23
